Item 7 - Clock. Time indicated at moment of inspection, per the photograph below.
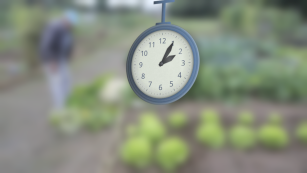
2:05
